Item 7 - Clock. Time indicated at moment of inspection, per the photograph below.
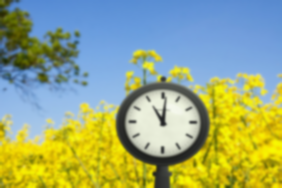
11:01
